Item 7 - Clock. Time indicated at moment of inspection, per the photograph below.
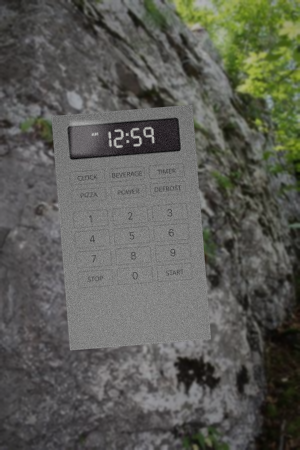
12:59
